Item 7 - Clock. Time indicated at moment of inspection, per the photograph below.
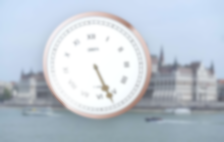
5:27
